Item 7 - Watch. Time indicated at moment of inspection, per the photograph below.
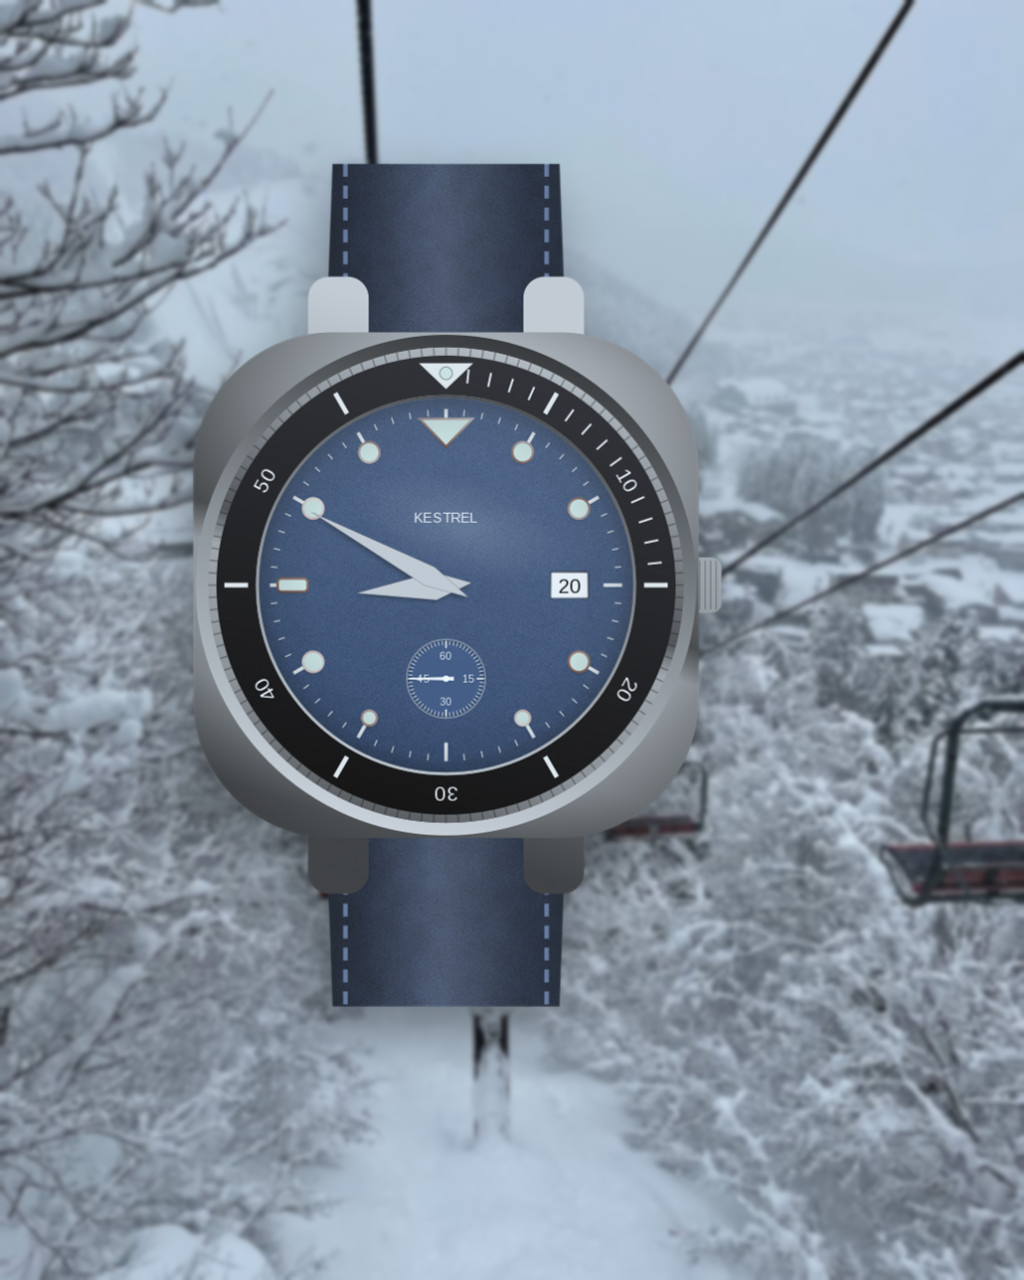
8:49:45
